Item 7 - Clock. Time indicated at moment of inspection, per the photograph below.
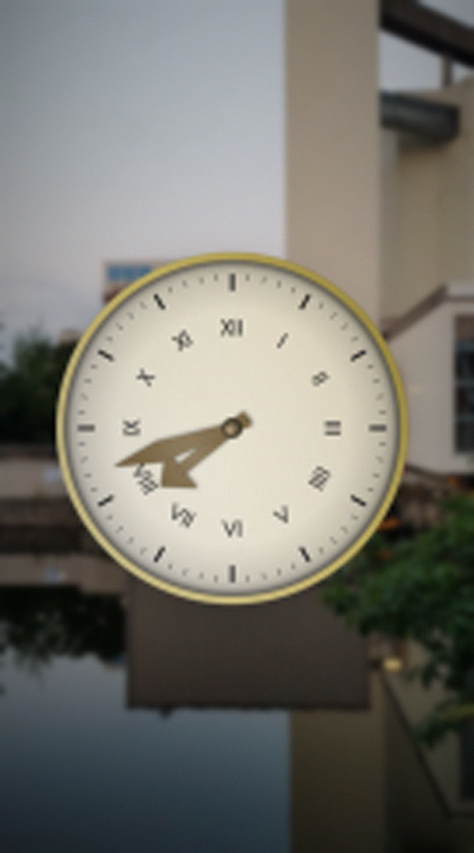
7:42
